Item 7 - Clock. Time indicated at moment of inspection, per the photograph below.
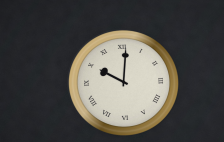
10:01
